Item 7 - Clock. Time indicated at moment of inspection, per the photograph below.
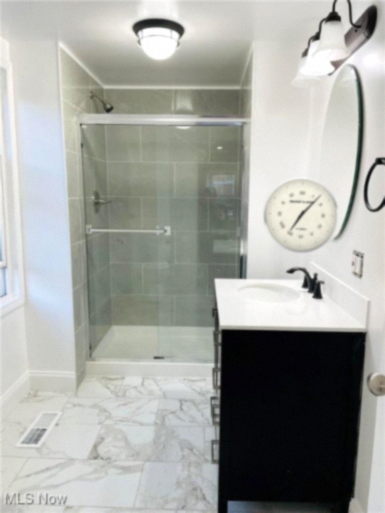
7:07
